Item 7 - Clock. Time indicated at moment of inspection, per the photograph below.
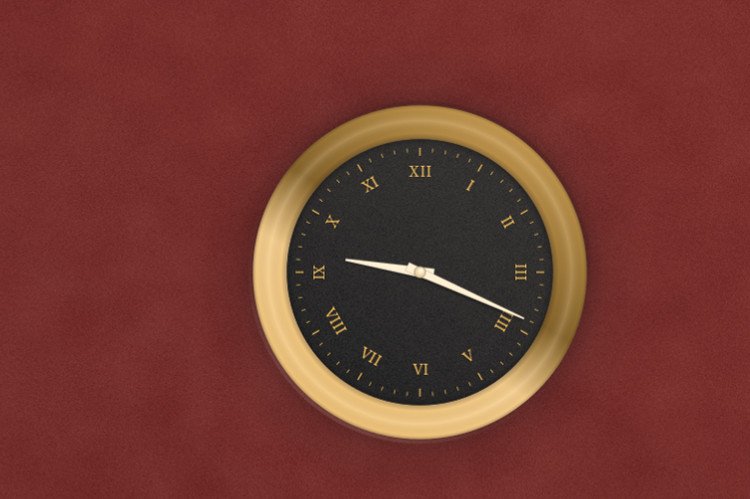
9:19
